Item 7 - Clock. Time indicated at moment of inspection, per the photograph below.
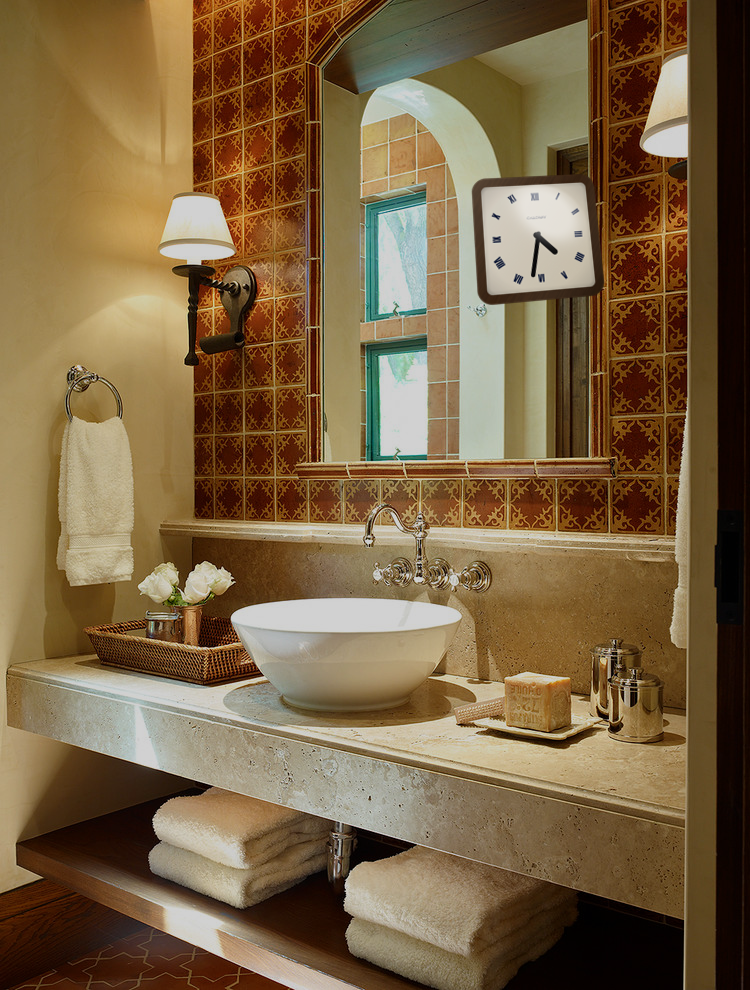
4:32
